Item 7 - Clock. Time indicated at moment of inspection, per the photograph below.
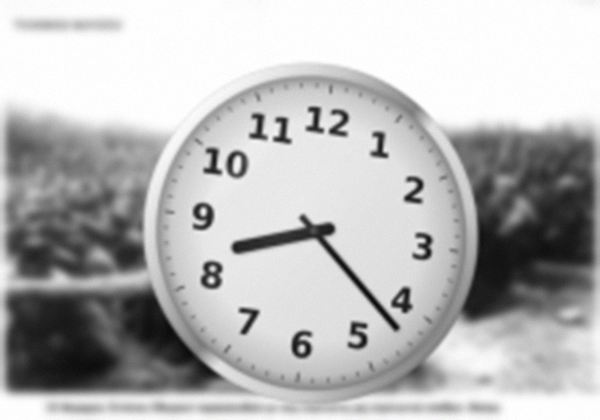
8:22
